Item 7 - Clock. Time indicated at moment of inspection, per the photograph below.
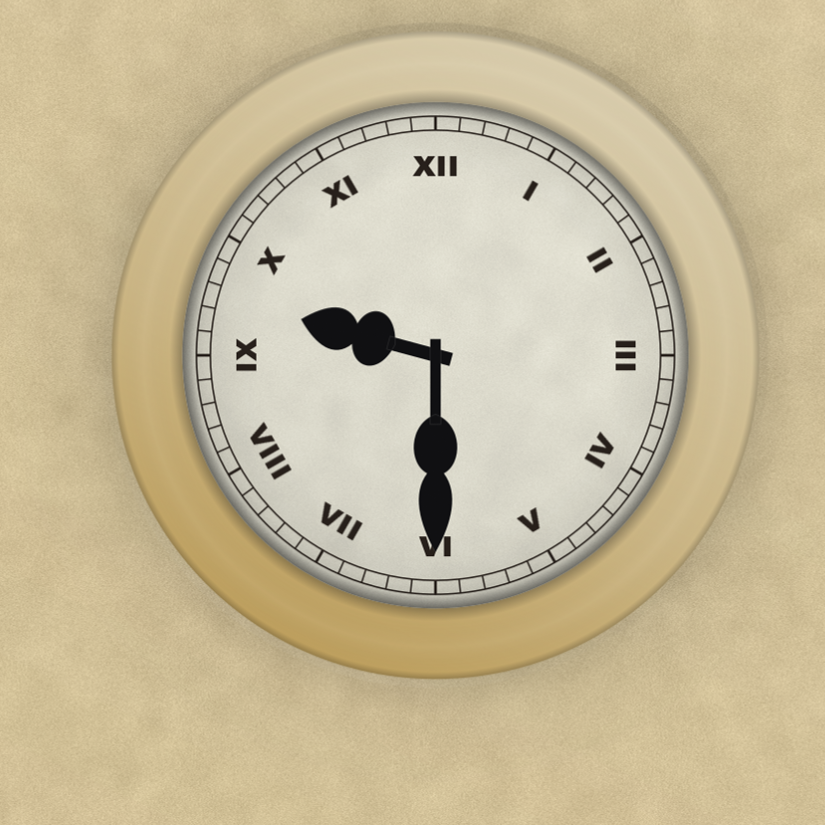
9:30
